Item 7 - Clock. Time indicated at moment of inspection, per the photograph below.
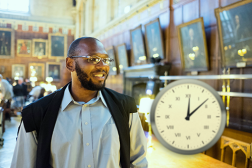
12:08
